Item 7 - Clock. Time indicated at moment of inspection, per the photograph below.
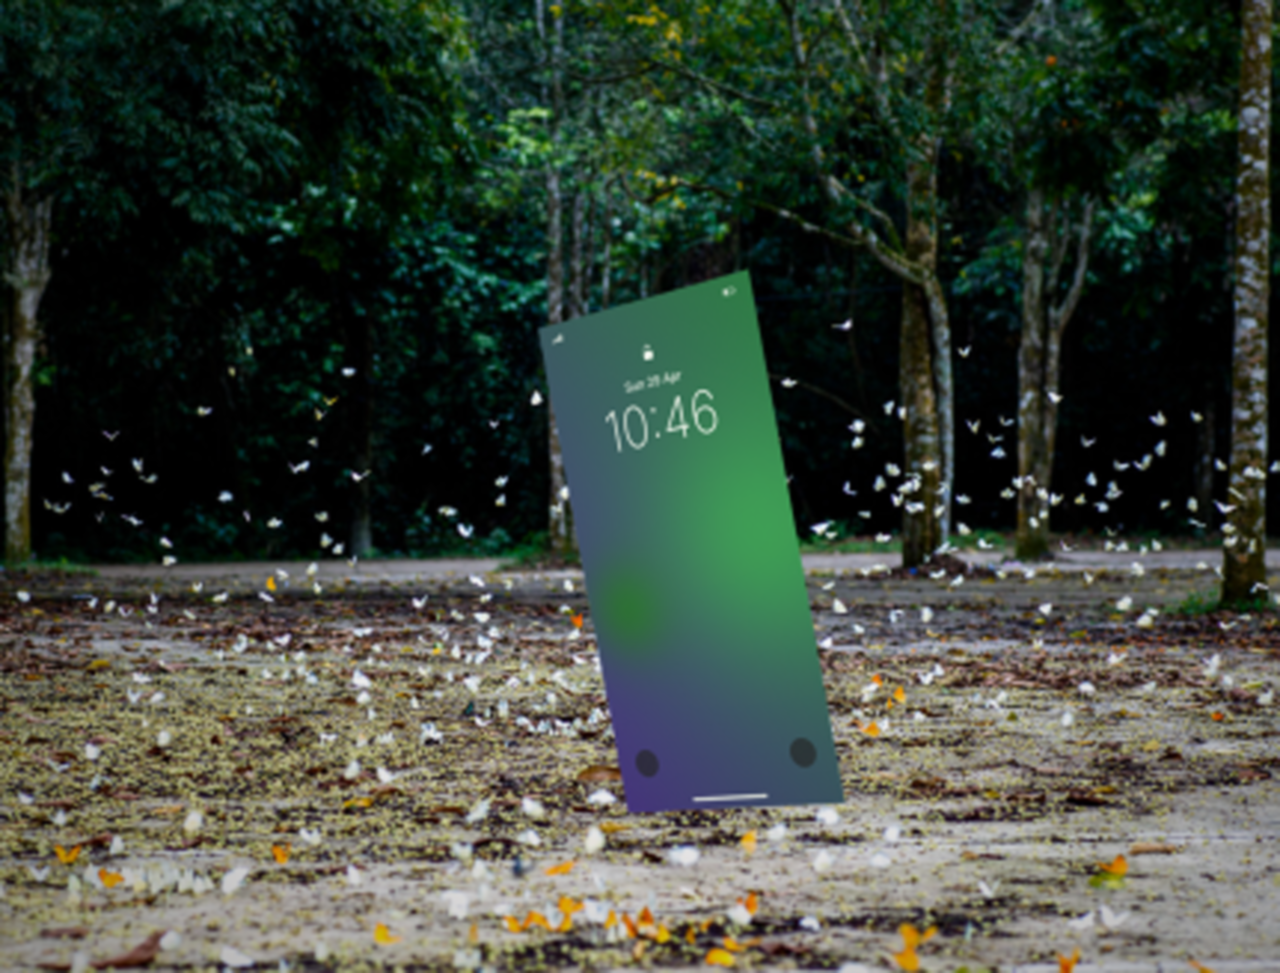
10:46
